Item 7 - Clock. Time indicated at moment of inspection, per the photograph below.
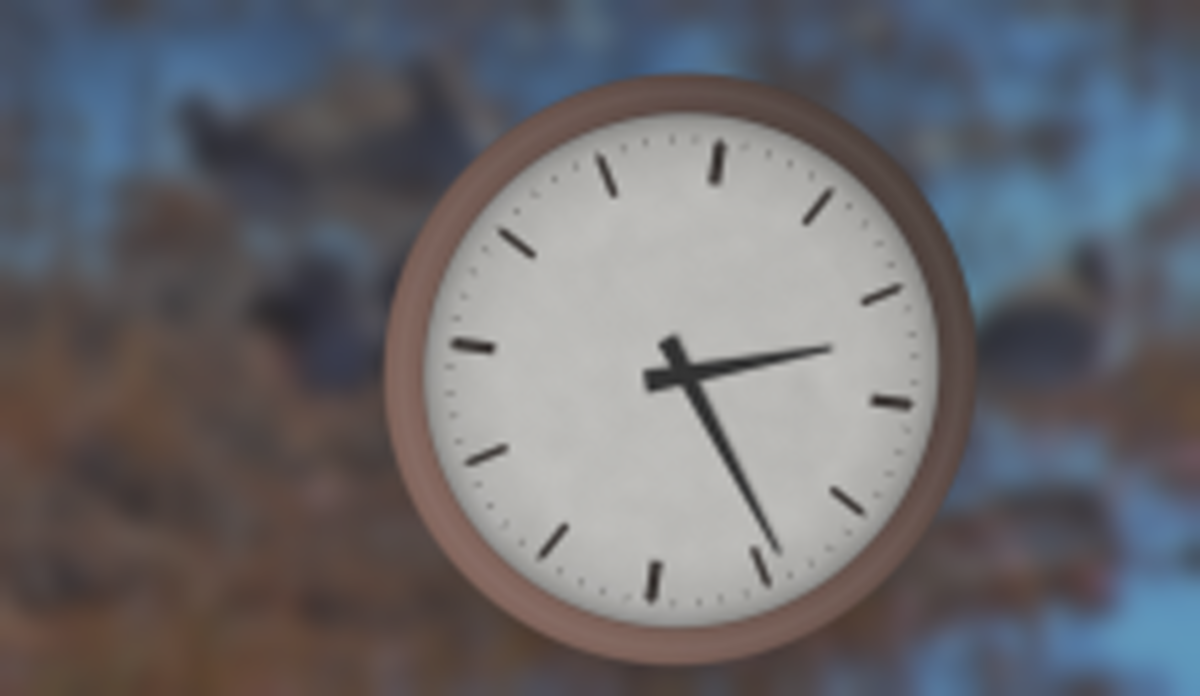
2:24
